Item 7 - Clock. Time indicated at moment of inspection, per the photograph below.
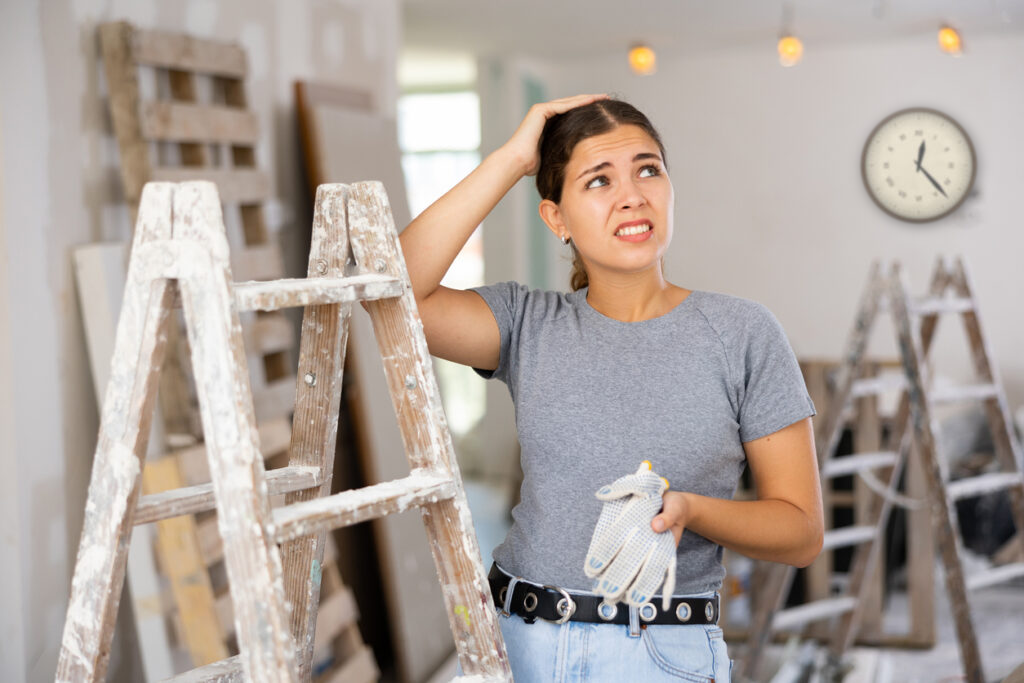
12:23
